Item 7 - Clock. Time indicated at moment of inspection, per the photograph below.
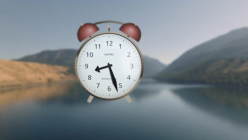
8:27
